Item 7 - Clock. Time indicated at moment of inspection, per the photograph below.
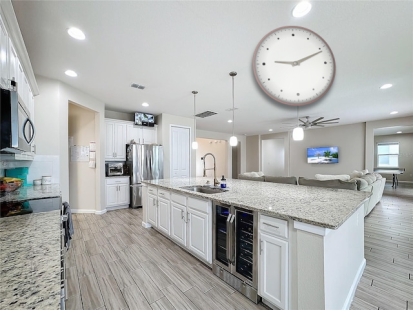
9:11
